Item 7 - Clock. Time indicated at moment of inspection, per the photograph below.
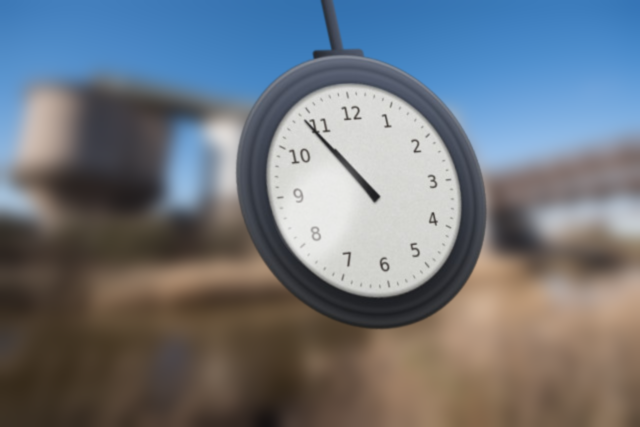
10:54
